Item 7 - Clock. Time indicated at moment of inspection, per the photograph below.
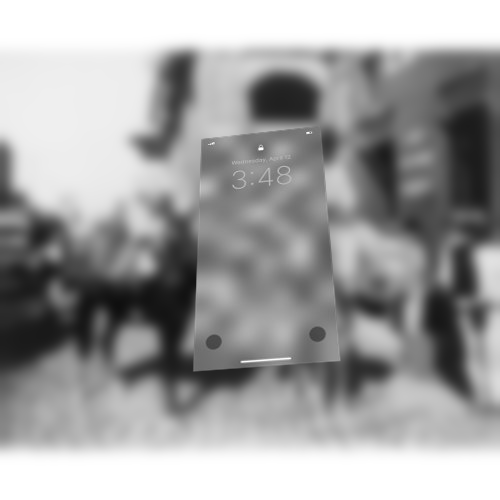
3:48
